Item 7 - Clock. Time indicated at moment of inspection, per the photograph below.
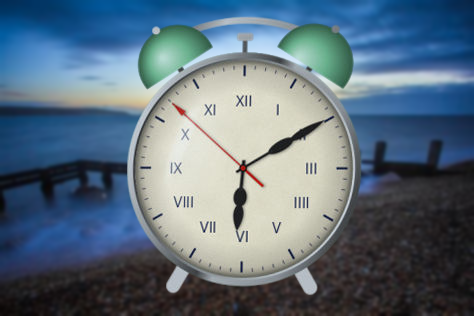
6:09:52
